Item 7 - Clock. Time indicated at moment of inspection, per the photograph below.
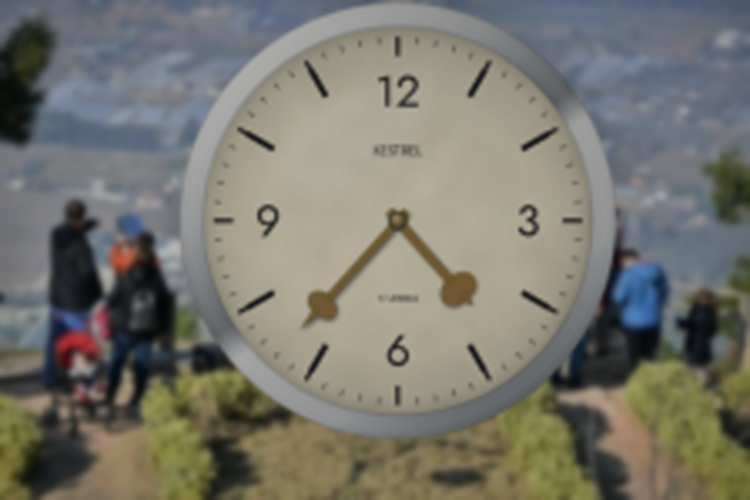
4:37
